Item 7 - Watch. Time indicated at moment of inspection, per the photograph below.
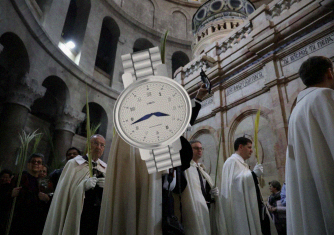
3:43
